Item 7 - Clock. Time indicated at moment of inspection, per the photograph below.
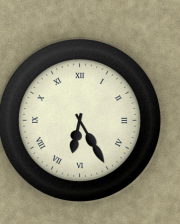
6:25
